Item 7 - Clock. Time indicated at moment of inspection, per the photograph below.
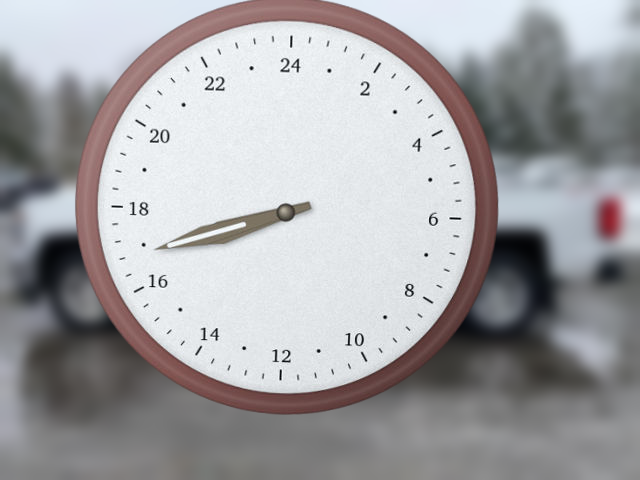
16:42
